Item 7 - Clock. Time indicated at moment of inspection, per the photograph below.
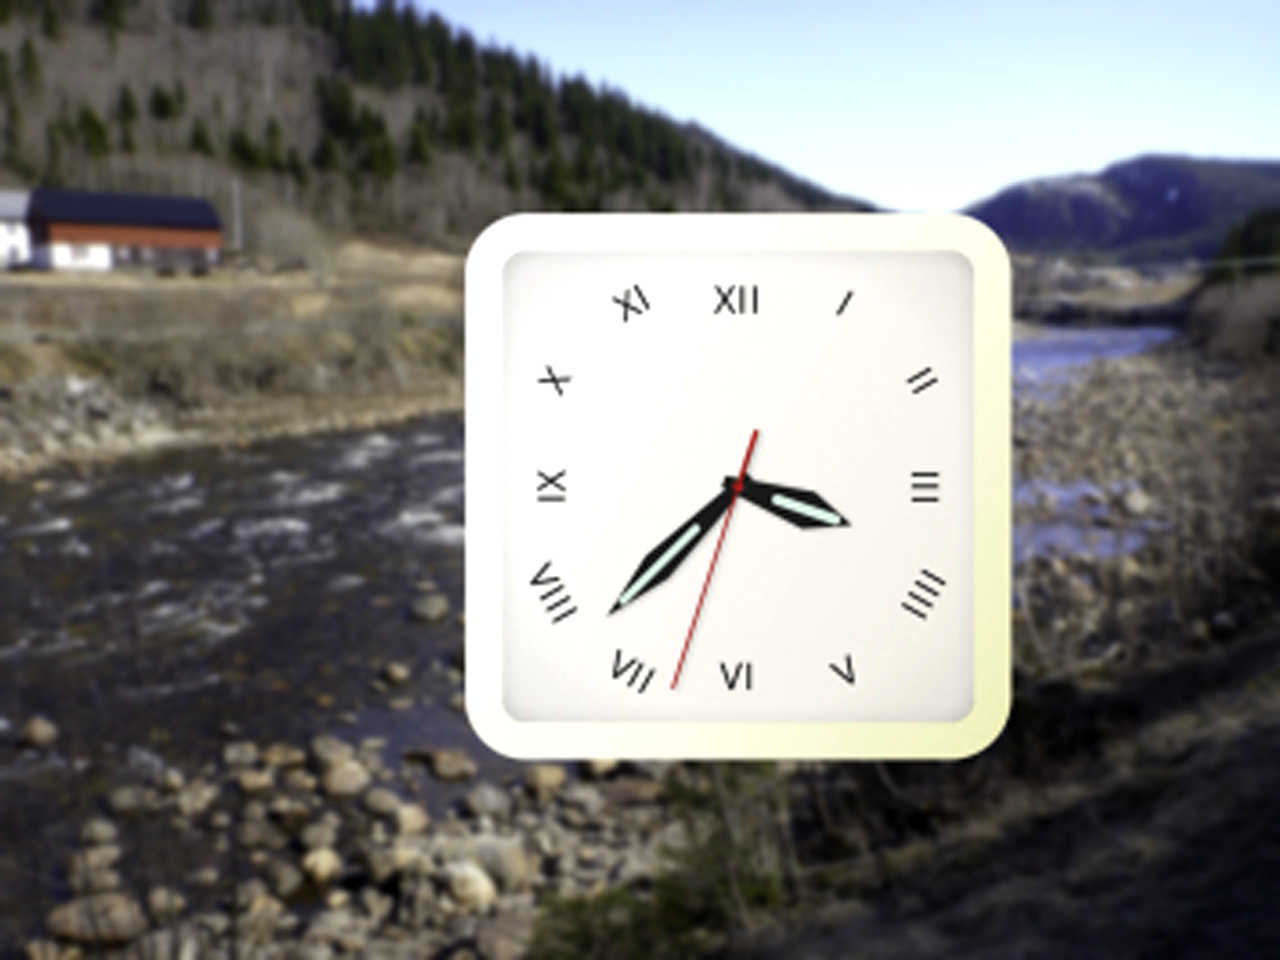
3:37:33
